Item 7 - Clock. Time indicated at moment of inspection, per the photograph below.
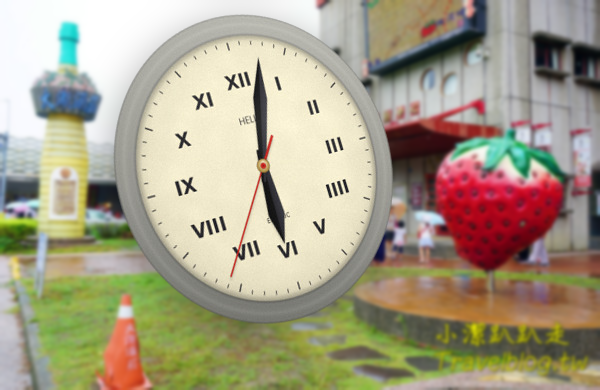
6:02:36
